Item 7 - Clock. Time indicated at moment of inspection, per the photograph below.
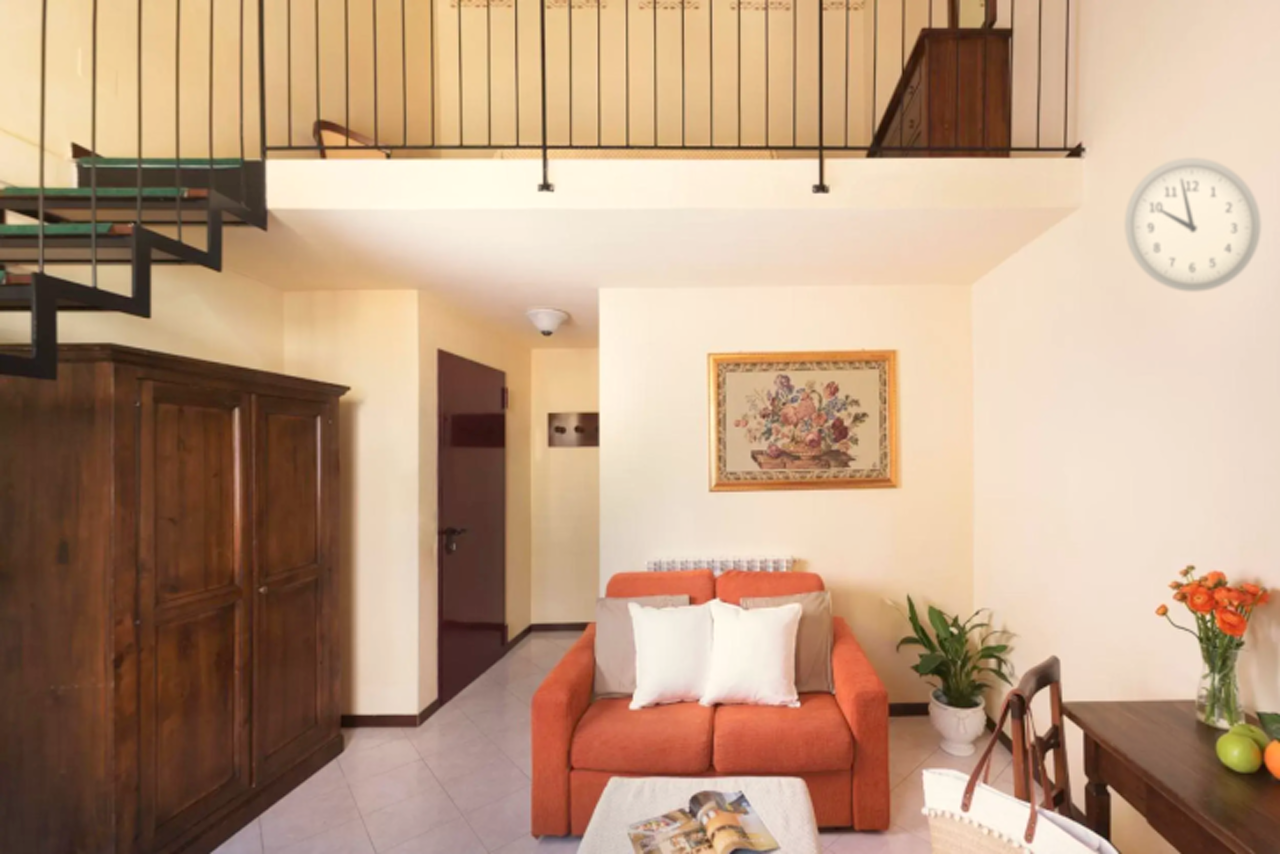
9:58
